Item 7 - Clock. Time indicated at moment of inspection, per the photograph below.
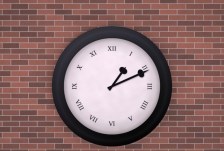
1:11
